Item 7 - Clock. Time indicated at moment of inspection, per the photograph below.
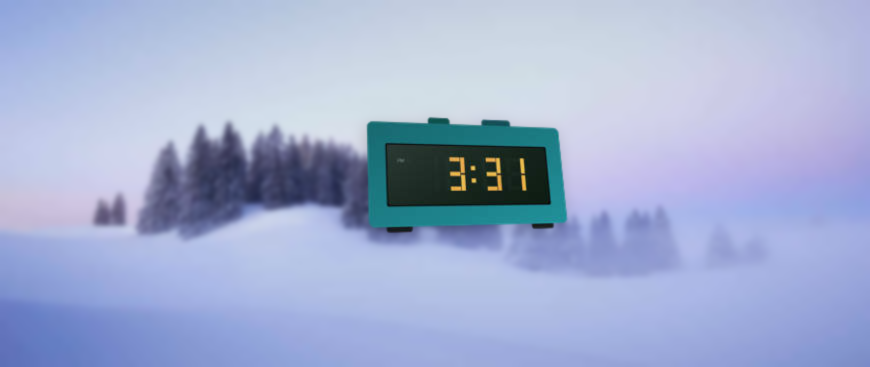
3:31
